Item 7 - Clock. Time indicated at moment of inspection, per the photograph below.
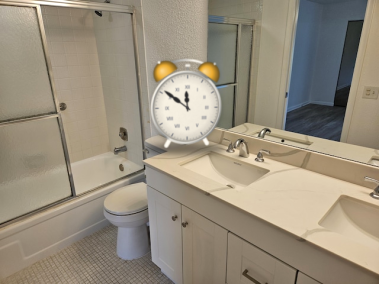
11:51
